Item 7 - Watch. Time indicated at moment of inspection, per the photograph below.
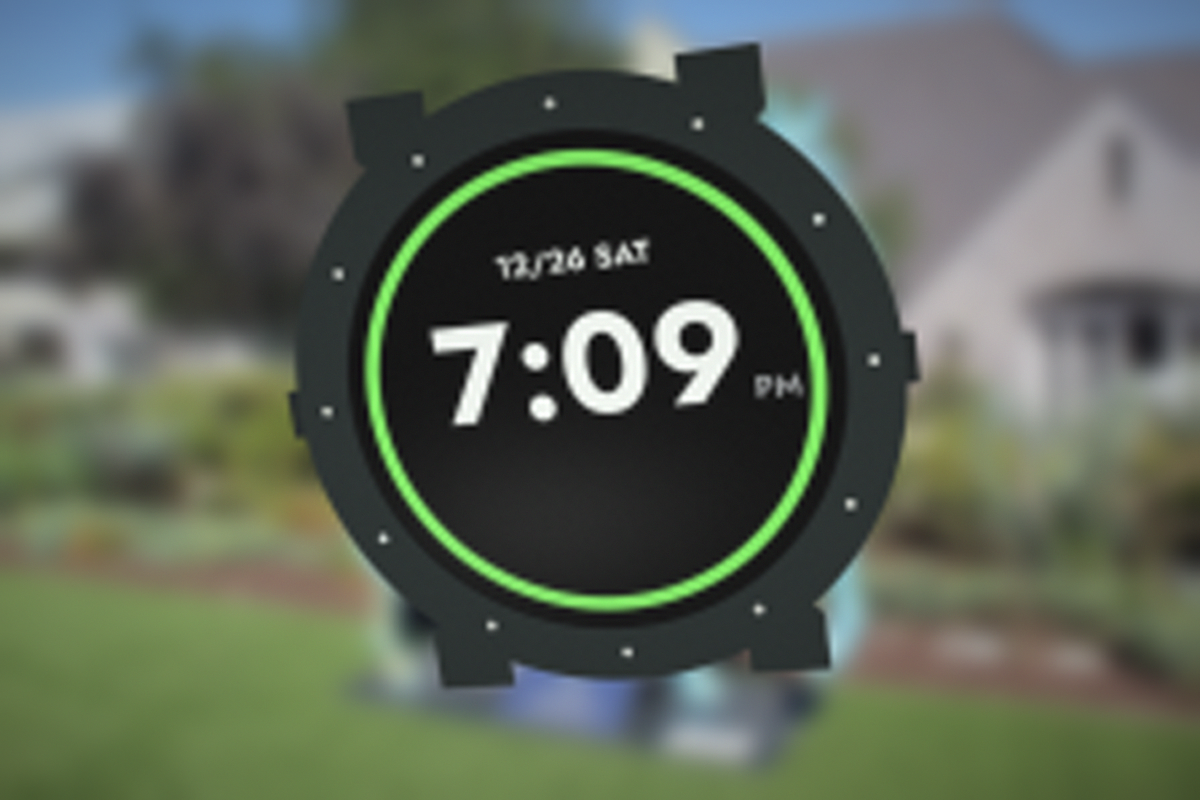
7:09
